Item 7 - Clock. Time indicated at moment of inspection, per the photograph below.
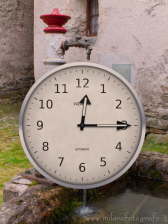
12:15
